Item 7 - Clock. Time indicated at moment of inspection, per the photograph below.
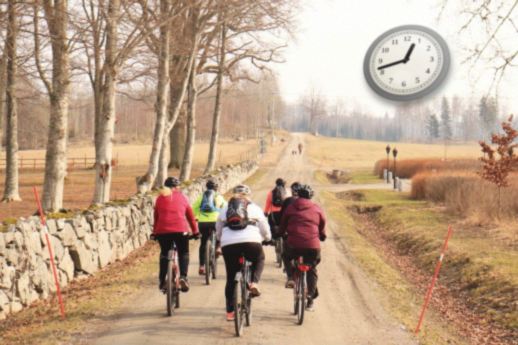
12:42
